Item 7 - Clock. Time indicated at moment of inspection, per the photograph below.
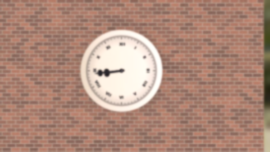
8:44
